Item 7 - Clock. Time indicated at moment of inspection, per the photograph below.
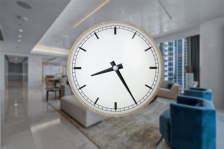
8:25
